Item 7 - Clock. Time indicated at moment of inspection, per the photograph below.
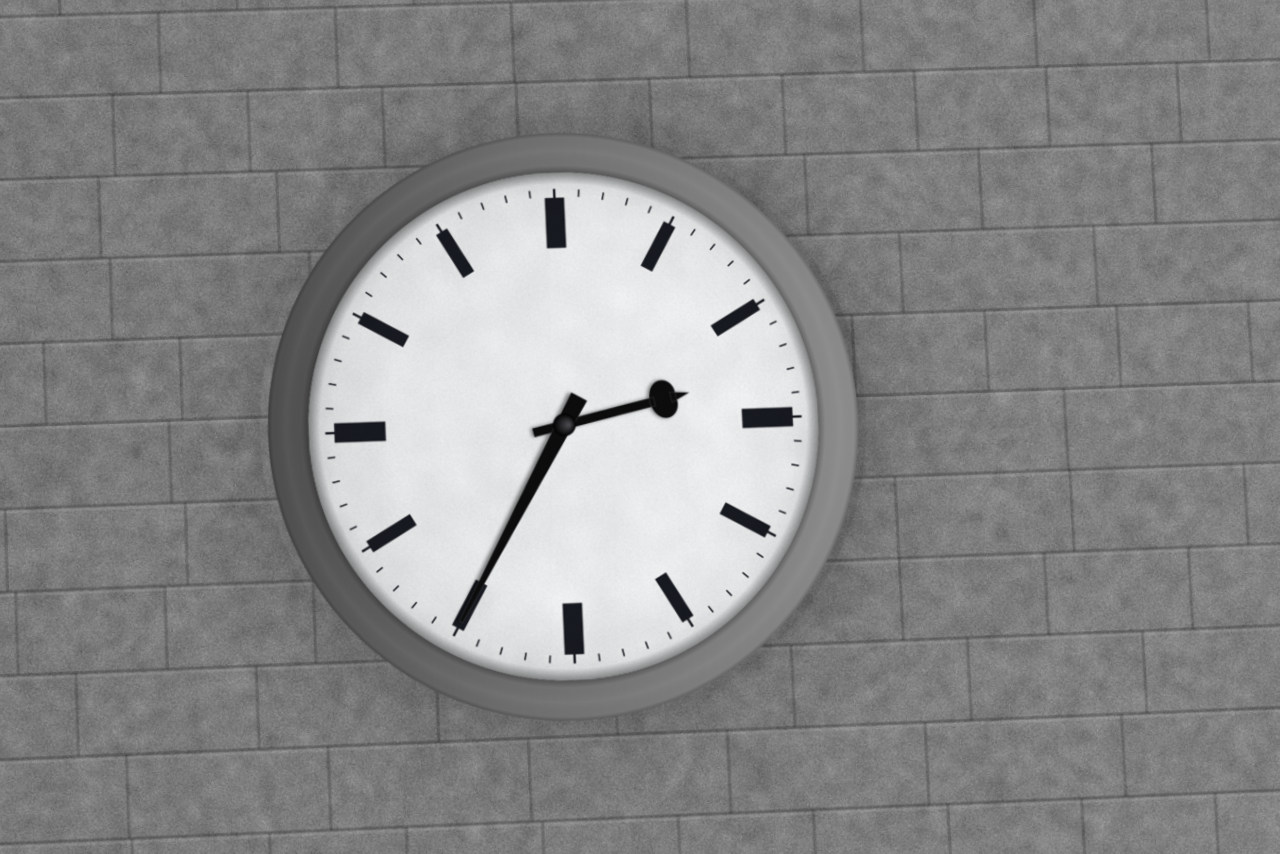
2:35
